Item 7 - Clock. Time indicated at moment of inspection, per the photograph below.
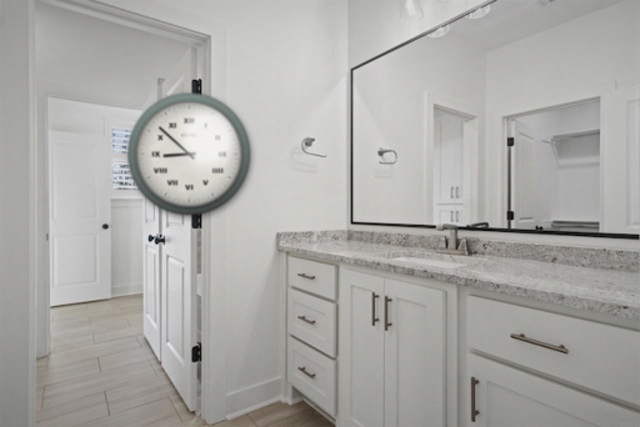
8:52
